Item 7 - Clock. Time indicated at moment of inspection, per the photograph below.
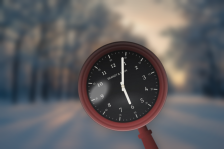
6:04
